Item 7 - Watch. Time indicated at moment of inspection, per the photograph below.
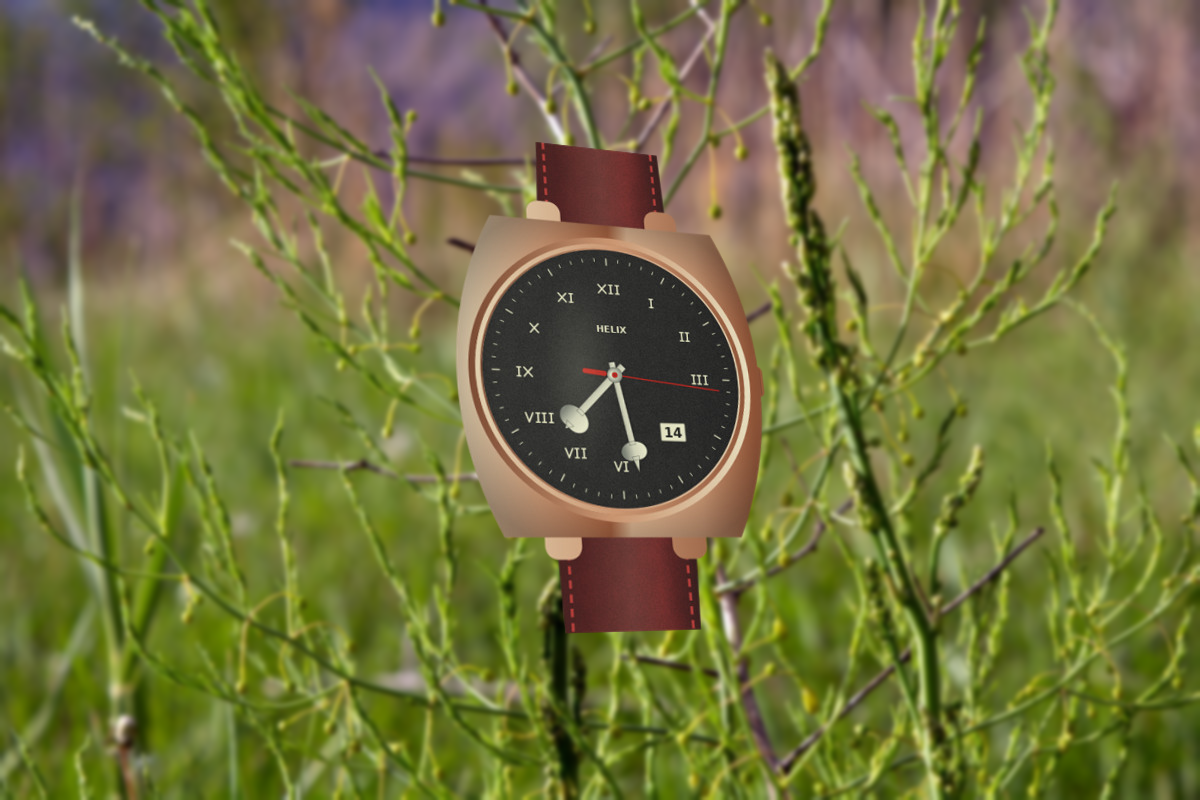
7:28:16
